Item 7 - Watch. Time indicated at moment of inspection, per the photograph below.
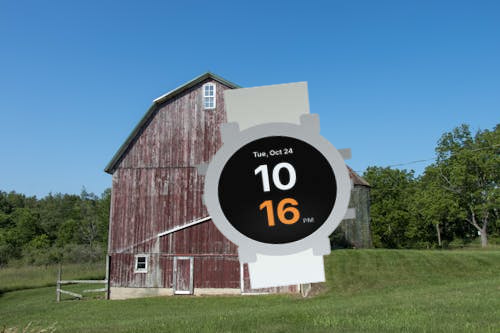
10:16
